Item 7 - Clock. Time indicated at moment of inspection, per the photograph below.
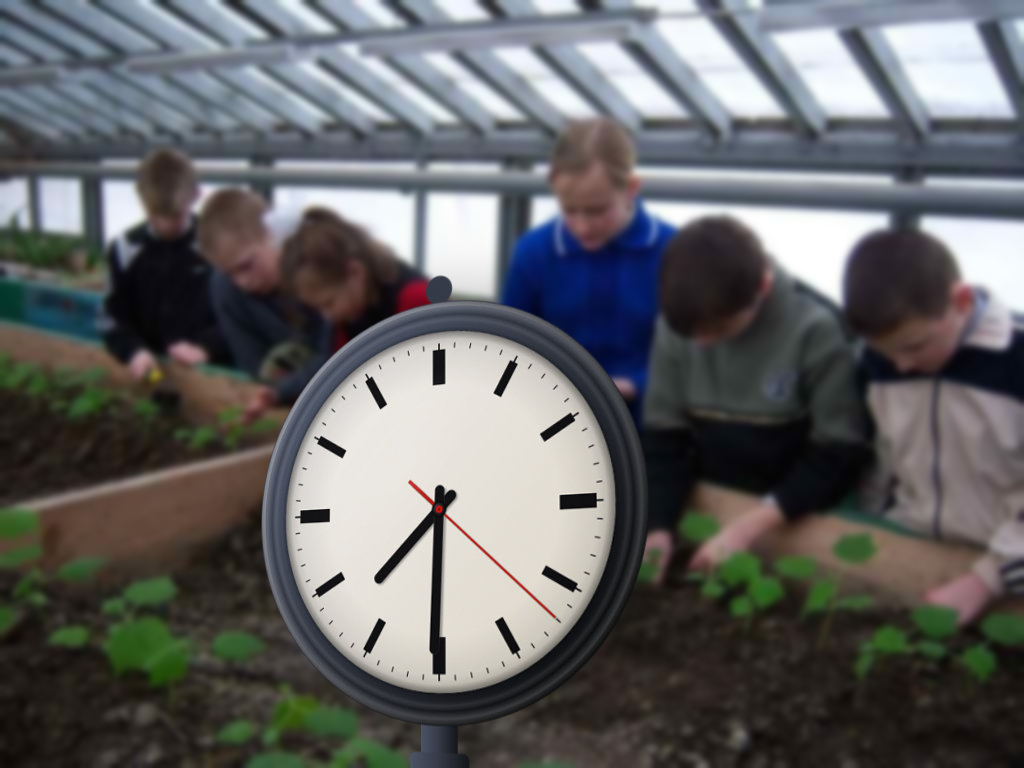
7:30:22
